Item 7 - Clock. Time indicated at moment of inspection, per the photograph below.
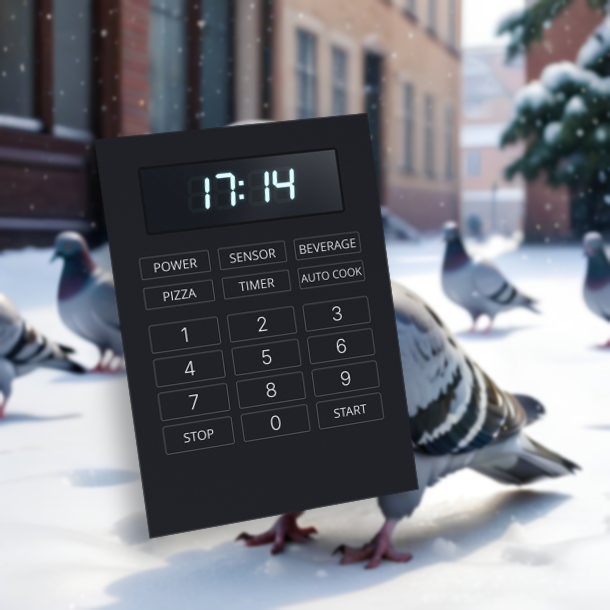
17:14
